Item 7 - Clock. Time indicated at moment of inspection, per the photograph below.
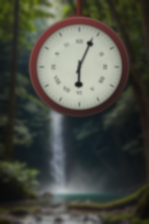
6:04
